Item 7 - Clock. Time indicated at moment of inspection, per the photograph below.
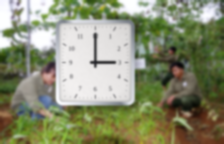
3:00
